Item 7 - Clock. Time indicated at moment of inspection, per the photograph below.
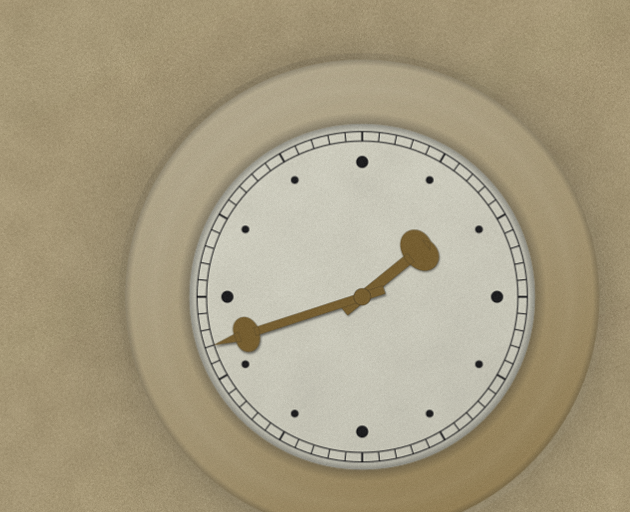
1:42
